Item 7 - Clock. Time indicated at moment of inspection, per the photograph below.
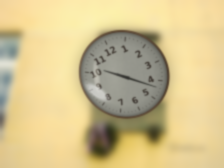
10:22
